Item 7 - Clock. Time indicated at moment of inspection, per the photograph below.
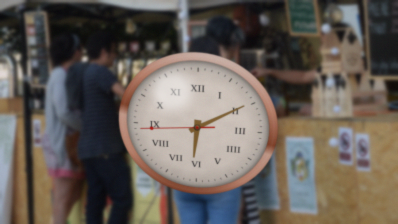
6:09:44
